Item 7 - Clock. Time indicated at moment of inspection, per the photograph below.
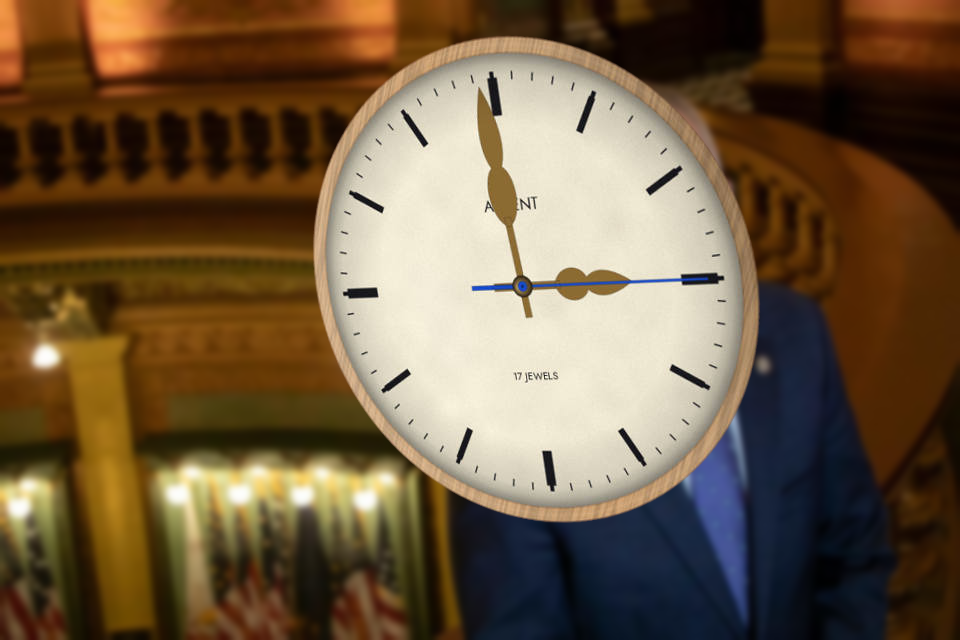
2:59:15
